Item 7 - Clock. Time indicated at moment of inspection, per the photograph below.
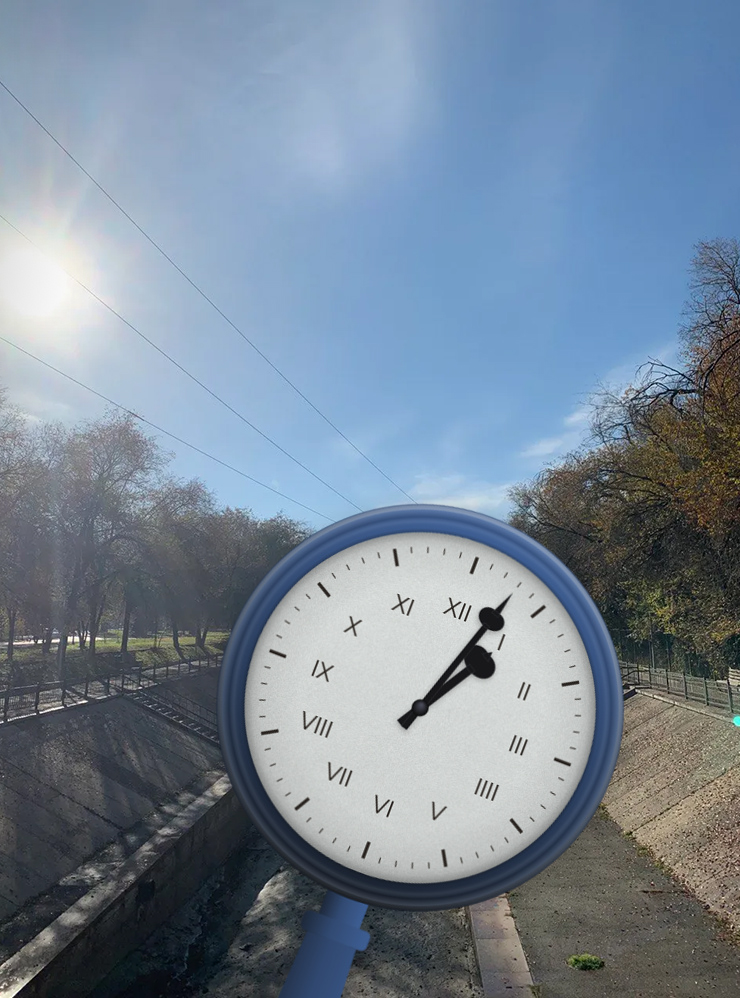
1:03
